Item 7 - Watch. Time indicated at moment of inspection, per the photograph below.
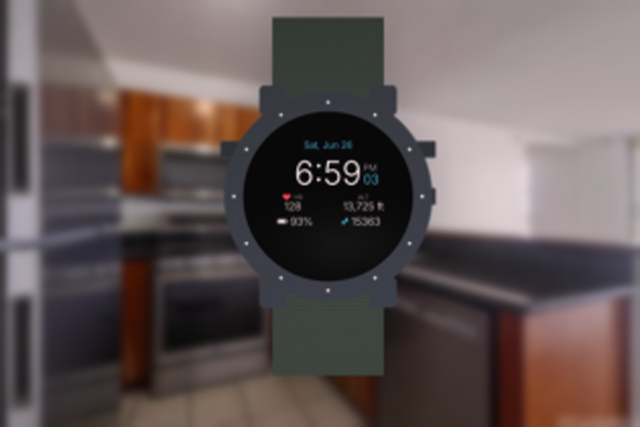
6:59
